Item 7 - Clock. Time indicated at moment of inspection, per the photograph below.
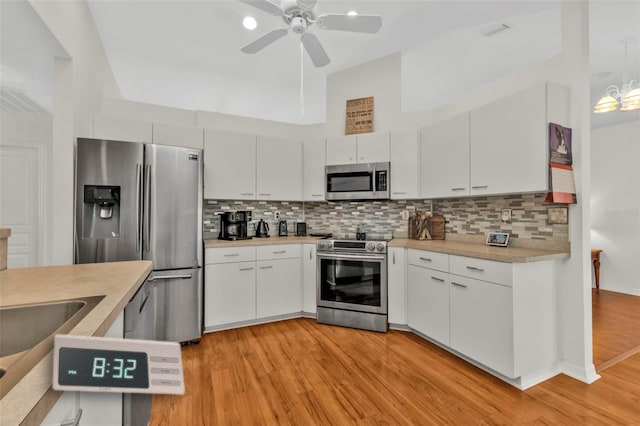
8:32
